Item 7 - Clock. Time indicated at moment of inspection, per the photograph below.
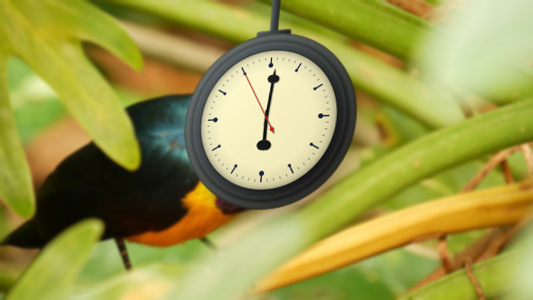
6:00:55
